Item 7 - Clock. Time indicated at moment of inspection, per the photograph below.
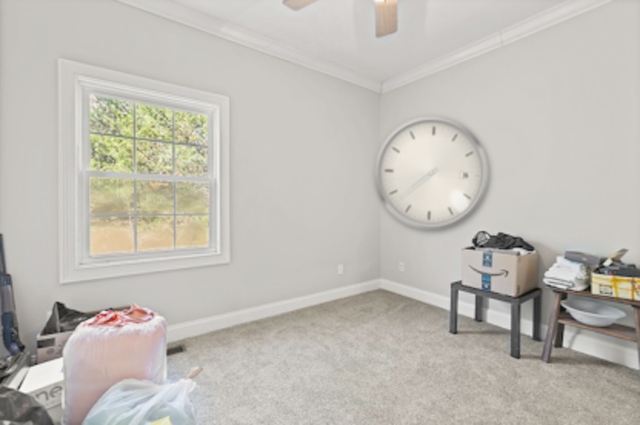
7:38
